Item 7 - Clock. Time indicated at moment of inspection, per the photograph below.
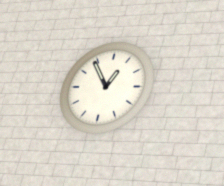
12:54
